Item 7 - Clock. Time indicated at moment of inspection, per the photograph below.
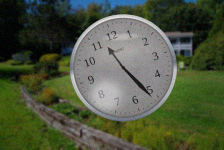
11:26
